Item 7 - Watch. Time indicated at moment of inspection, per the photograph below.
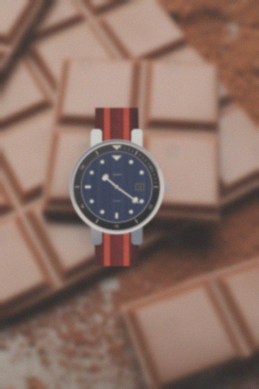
10:21
